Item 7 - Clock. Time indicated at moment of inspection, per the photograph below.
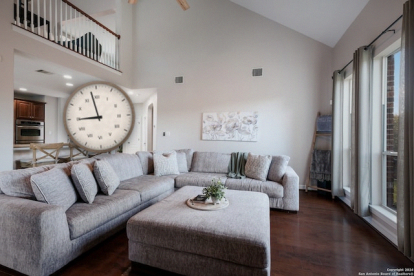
8:58
